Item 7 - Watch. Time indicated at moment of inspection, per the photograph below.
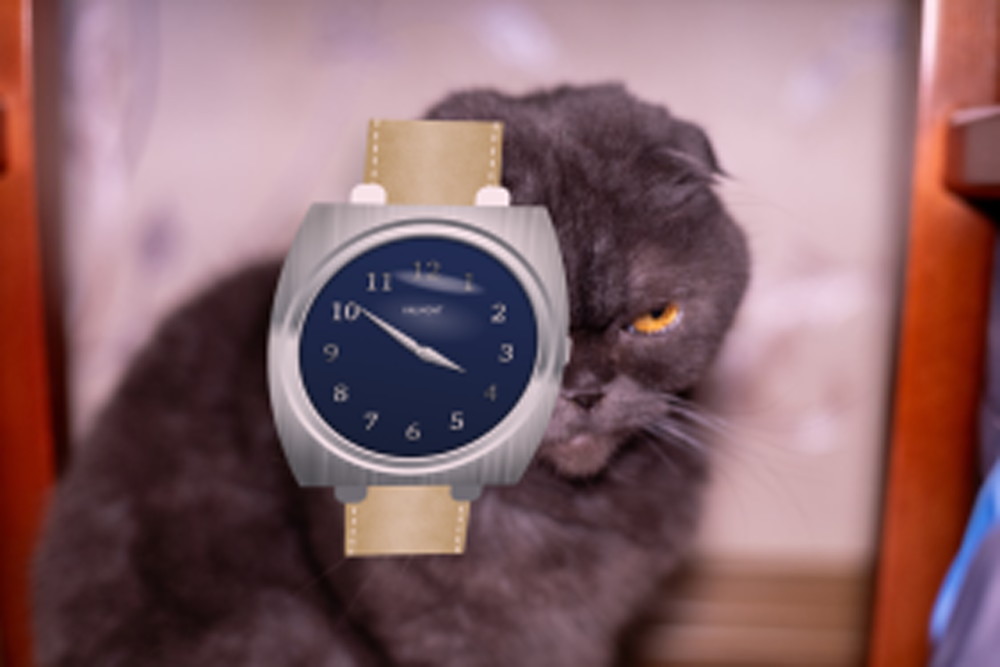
3:51
